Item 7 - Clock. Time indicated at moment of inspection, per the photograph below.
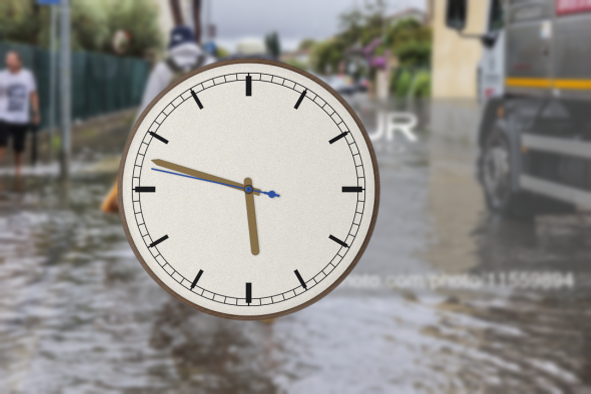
5:47:47
